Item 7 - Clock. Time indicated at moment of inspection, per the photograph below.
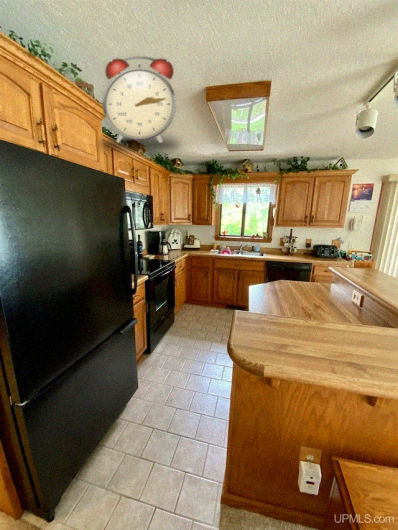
2:13
